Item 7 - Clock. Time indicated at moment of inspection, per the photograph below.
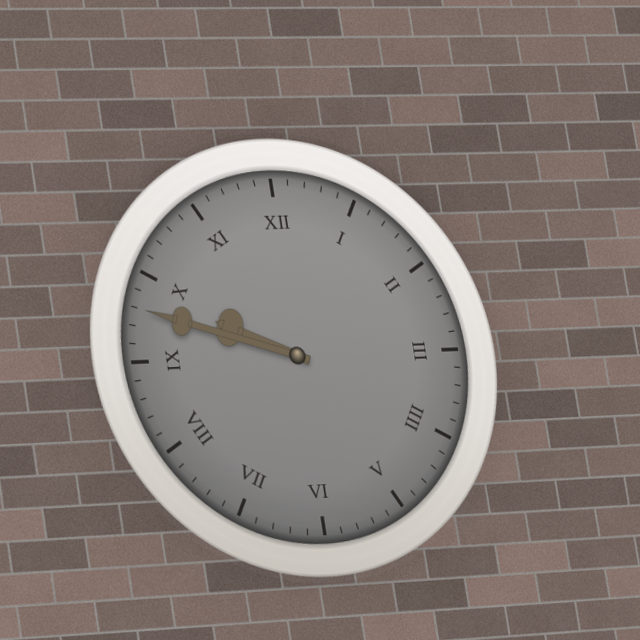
9:48
